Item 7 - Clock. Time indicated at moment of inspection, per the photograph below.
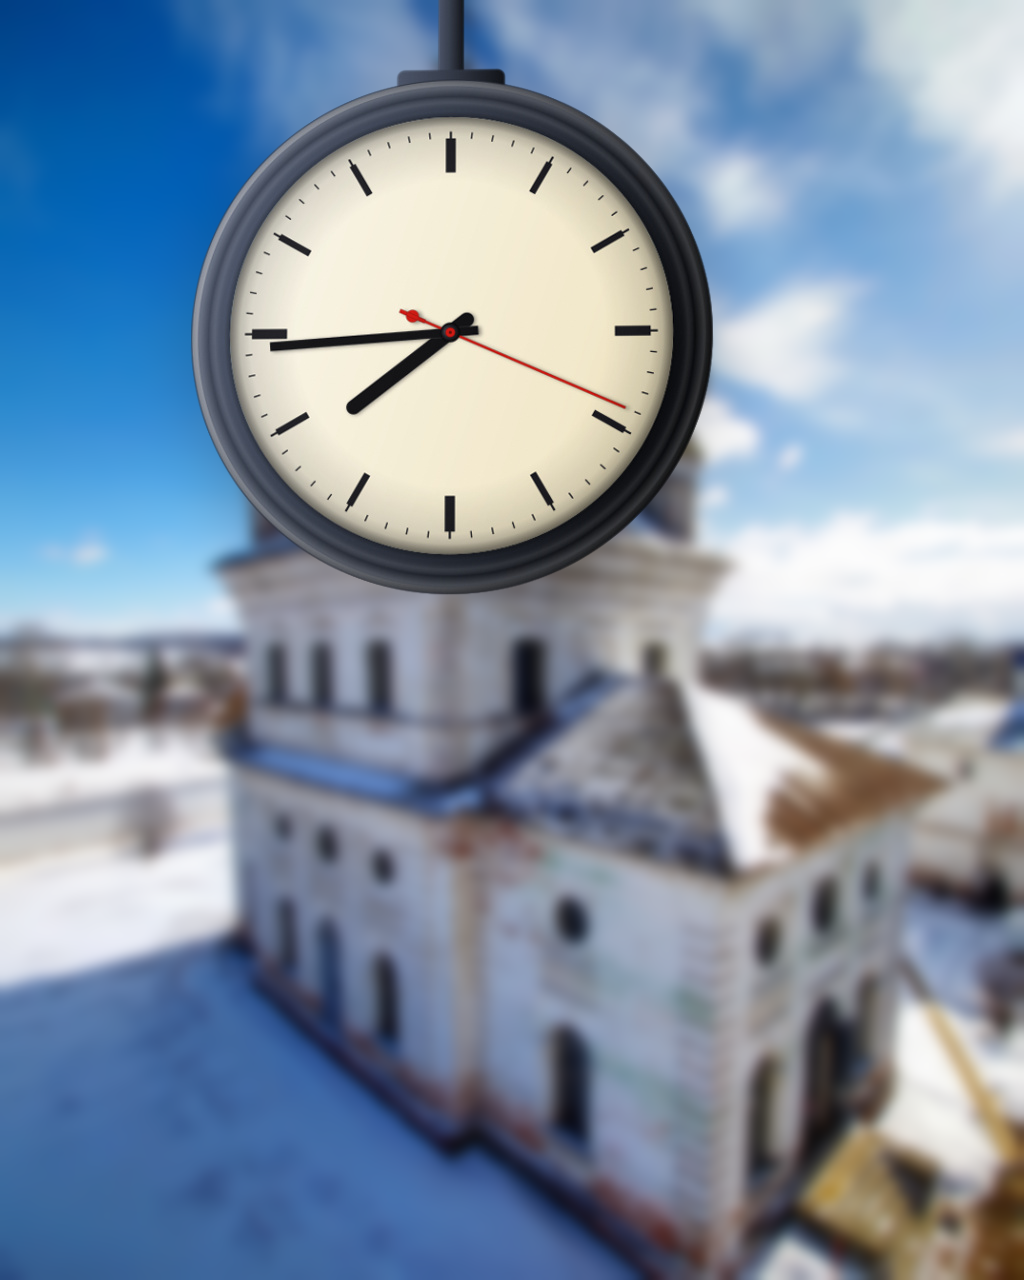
7:44:19
